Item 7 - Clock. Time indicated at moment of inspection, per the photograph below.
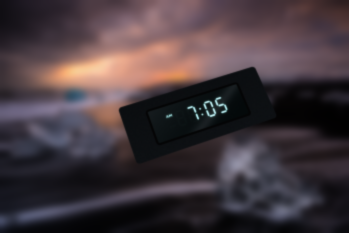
7:05
